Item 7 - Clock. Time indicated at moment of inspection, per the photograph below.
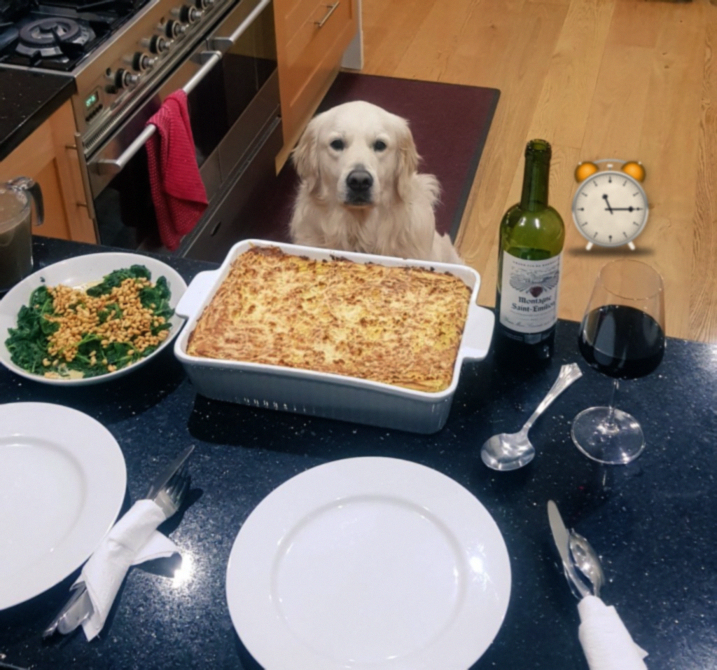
11:15
